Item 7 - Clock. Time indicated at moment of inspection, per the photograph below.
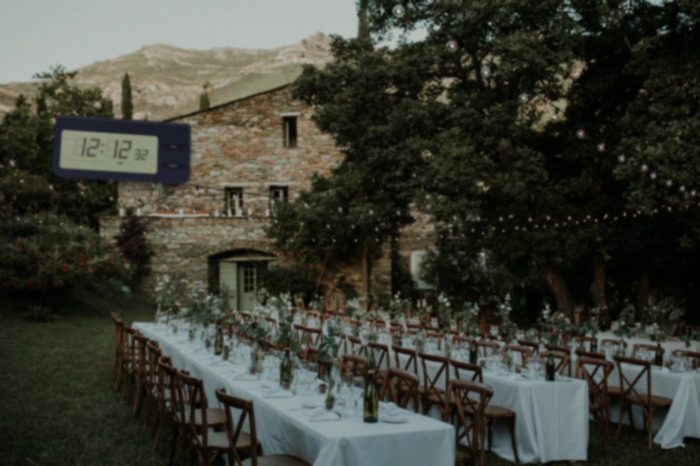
12:12
